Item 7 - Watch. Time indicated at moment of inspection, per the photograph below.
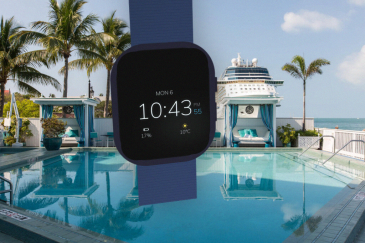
10:43
